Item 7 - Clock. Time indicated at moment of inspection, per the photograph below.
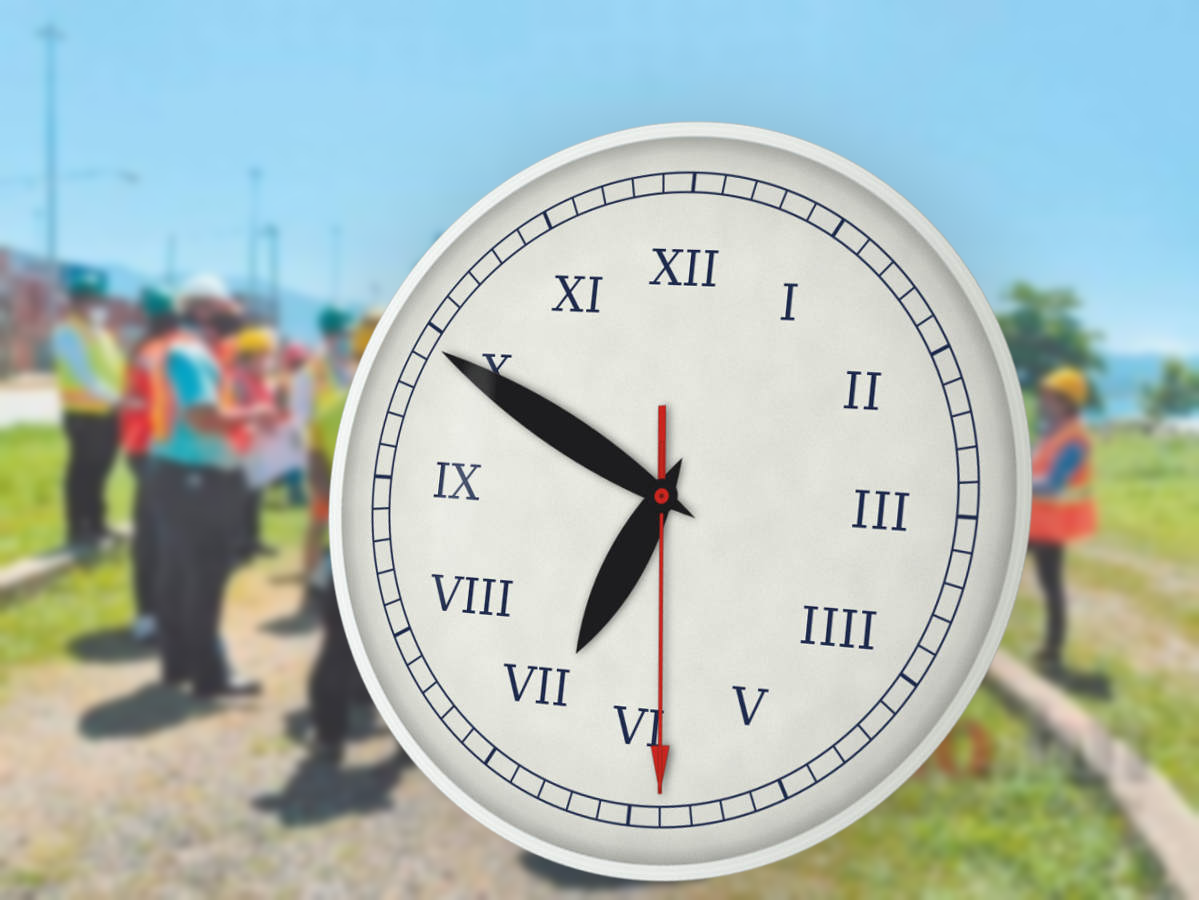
6:49:29
